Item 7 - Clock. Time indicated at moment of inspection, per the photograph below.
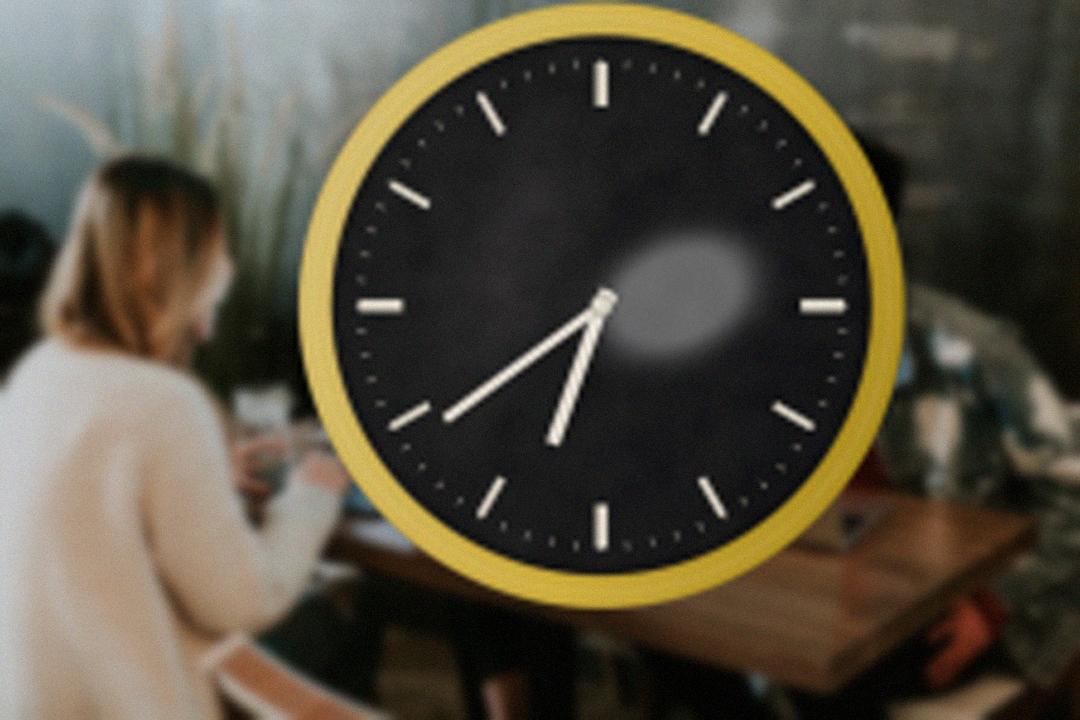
6:39
